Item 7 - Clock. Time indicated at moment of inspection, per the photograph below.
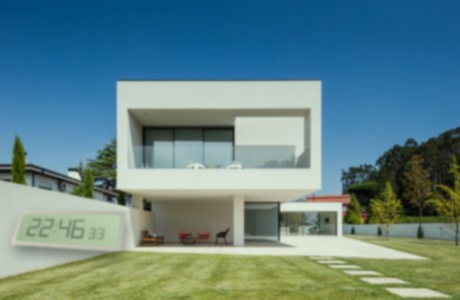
22:46
